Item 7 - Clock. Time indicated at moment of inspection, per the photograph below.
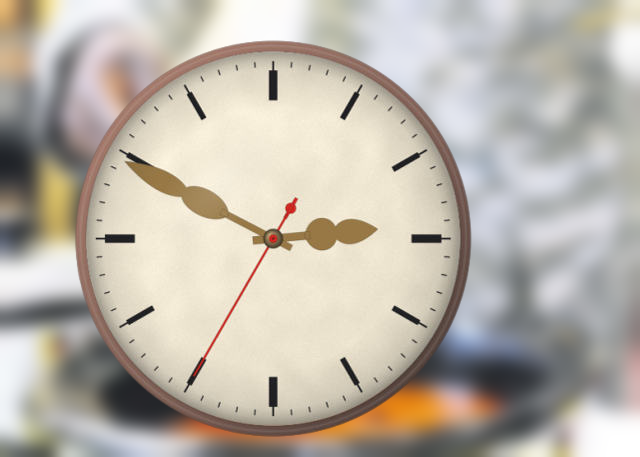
2:49:35
